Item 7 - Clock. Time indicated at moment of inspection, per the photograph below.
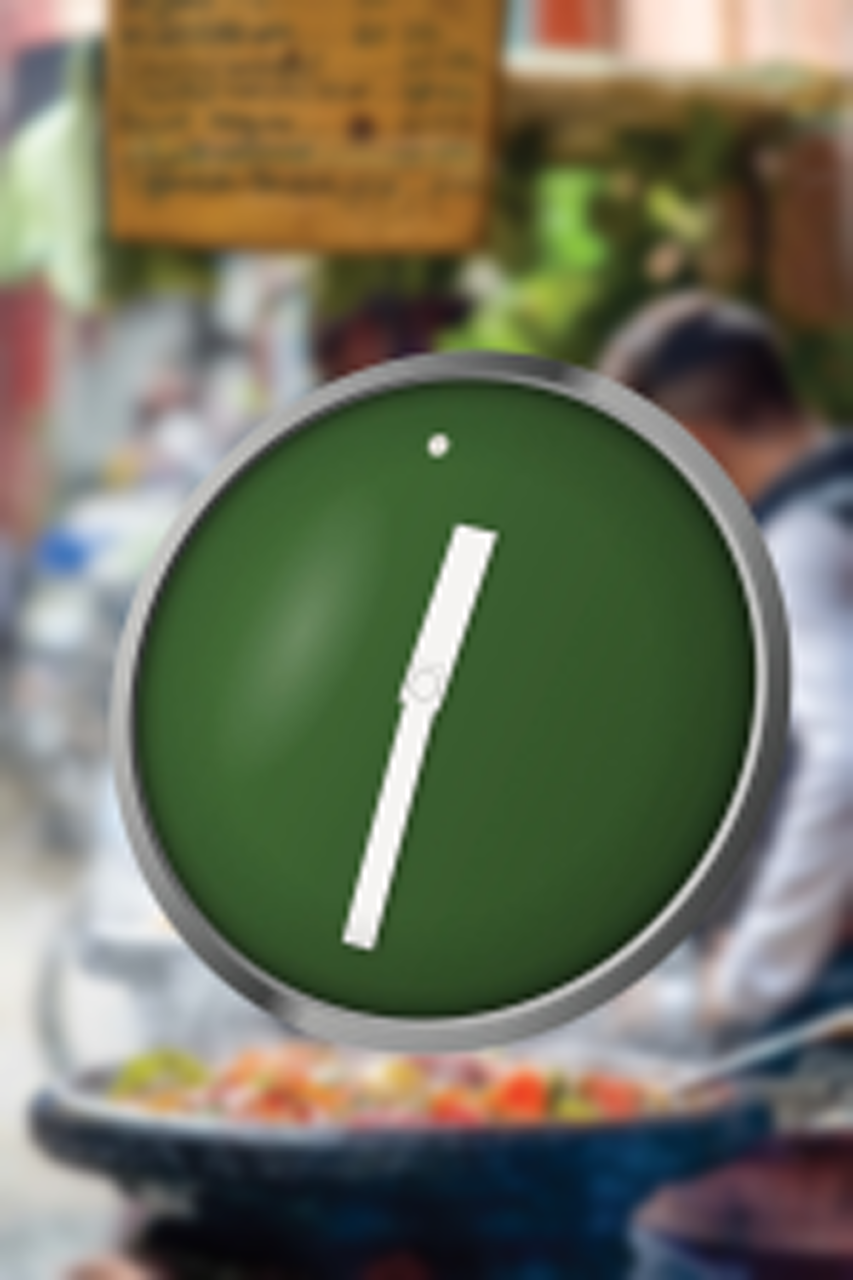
12:32
